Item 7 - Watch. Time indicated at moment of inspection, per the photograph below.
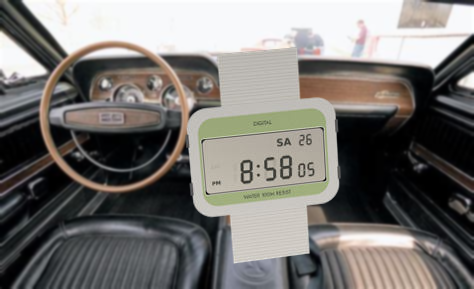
8:58:05
